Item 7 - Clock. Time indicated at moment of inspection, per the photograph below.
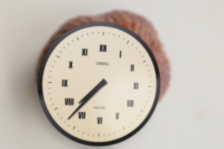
7:37
